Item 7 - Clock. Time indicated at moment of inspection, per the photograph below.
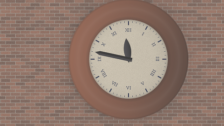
11:47
